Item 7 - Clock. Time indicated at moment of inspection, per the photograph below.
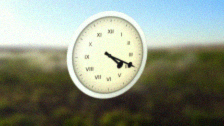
4:19
